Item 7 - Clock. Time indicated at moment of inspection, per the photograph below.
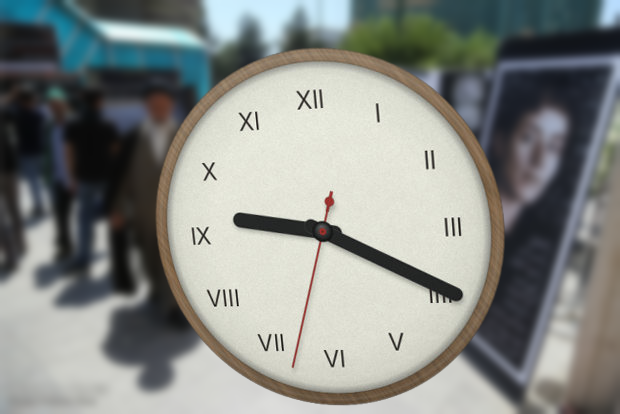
9:19:33
